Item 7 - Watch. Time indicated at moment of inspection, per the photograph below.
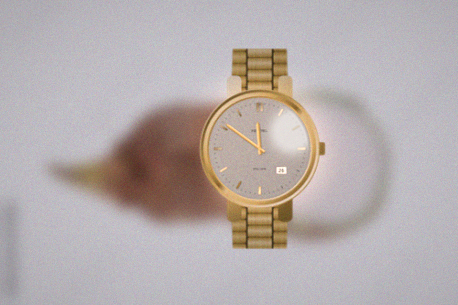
11:51
